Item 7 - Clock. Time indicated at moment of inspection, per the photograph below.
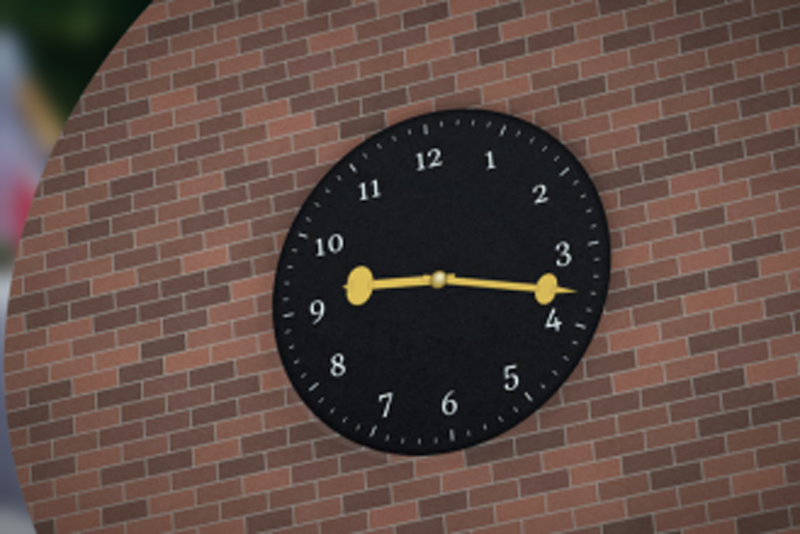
9:18
